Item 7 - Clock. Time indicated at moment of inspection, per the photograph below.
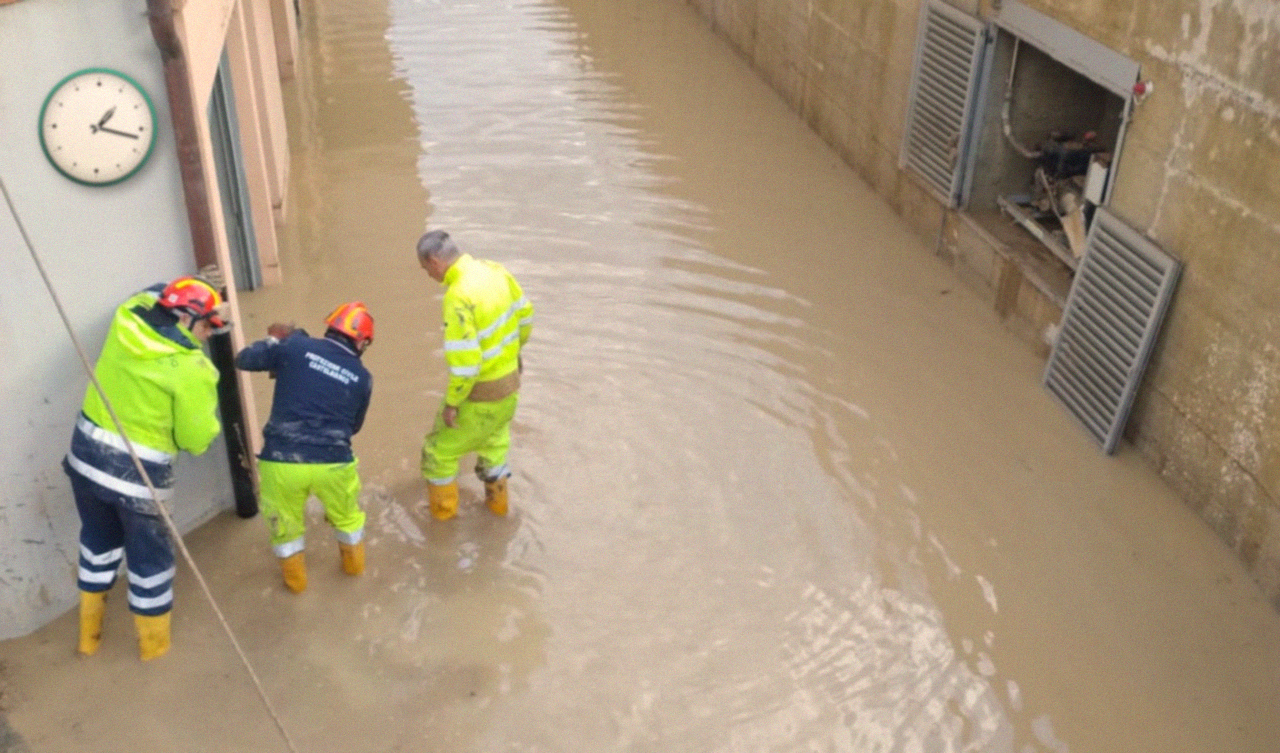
1:17
